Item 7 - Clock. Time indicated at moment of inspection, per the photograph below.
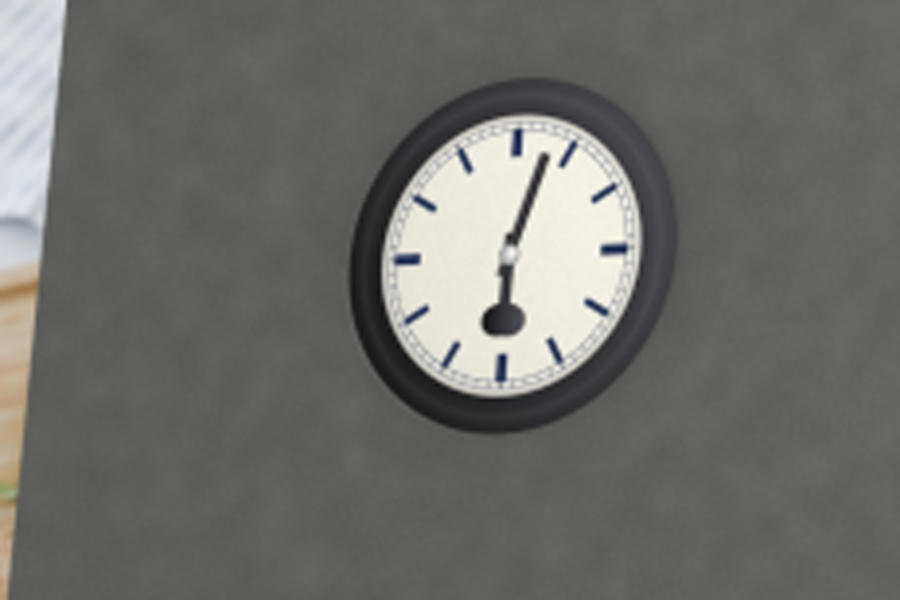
6:03
